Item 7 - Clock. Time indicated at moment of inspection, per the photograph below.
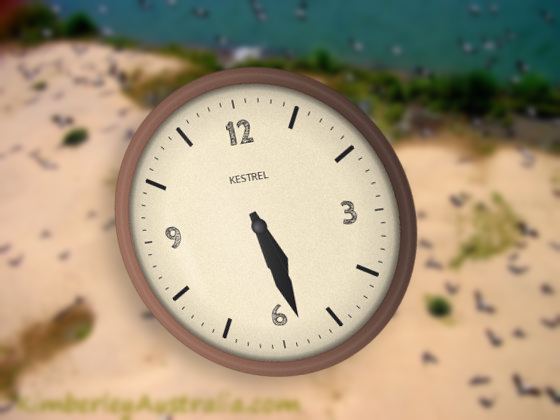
5:28
